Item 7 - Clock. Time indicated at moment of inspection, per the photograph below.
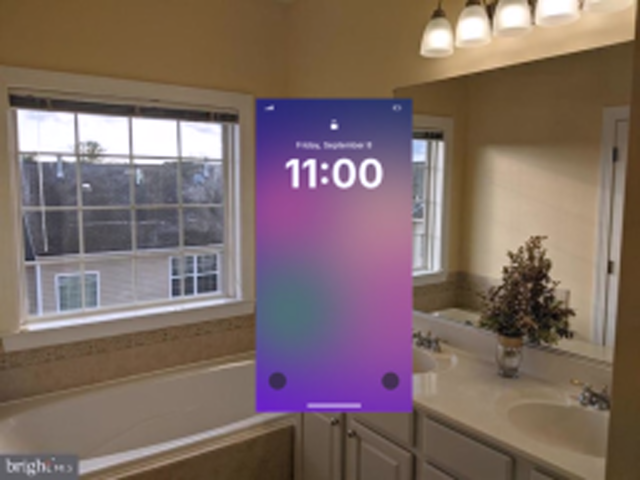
11:00
